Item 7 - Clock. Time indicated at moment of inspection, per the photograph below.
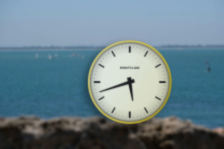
5:42
